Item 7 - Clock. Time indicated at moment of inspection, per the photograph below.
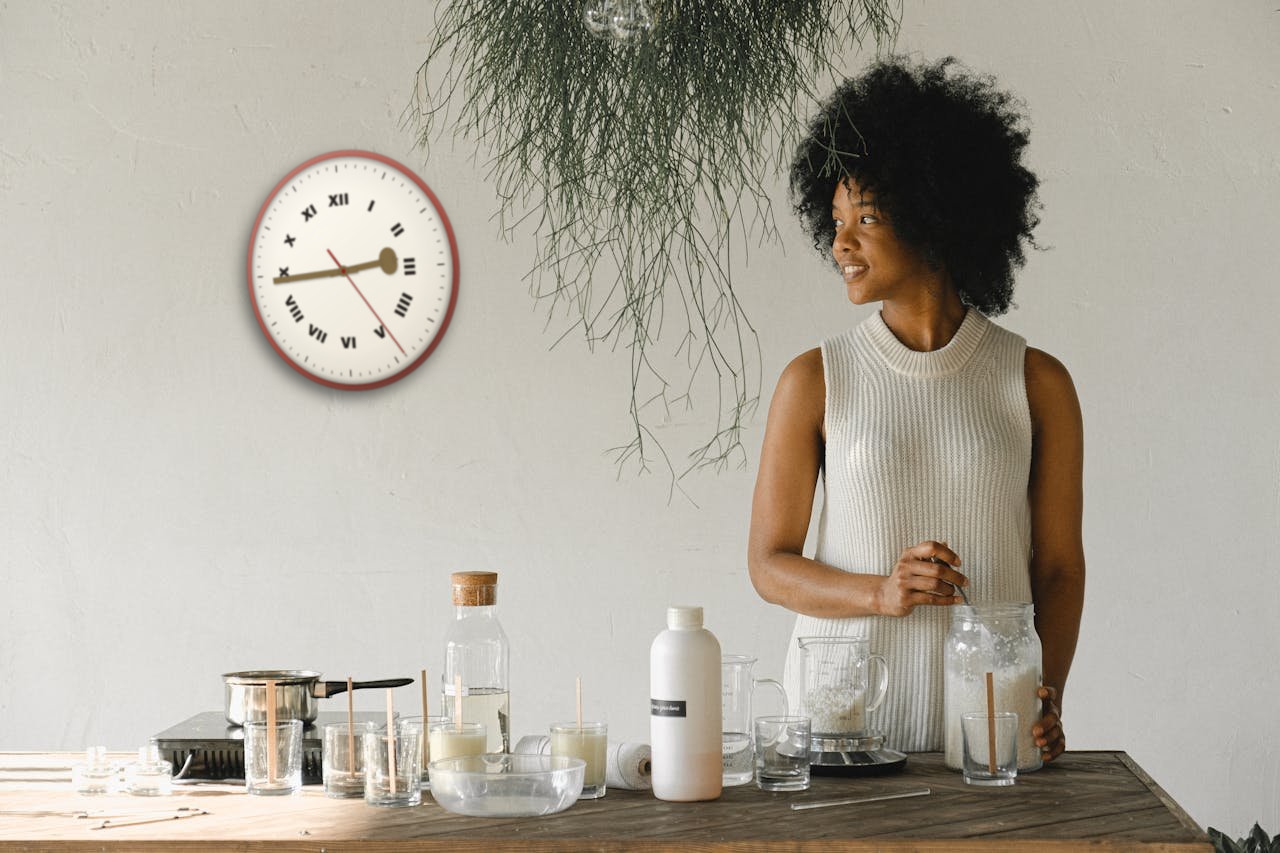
2:44:24
